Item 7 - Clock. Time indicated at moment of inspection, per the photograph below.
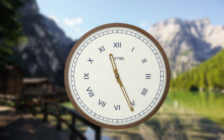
11:26
